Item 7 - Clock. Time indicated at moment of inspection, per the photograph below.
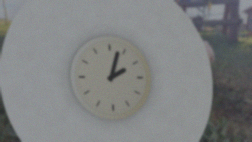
2:03
